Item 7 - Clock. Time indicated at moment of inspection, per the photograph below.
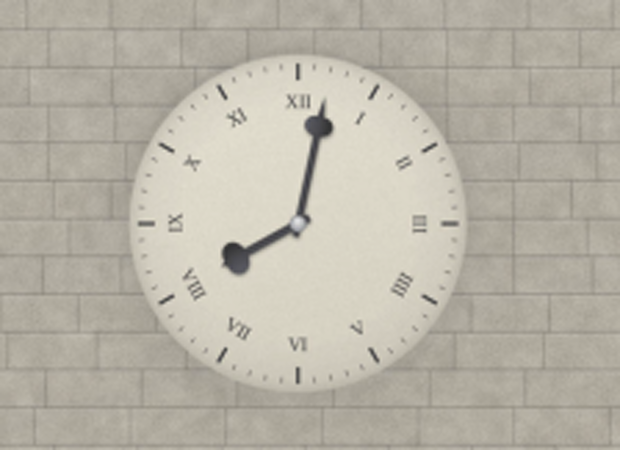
8:02
